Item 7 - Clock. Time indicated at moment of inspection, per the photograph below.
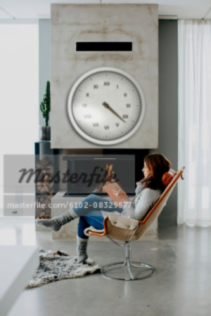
4:22
